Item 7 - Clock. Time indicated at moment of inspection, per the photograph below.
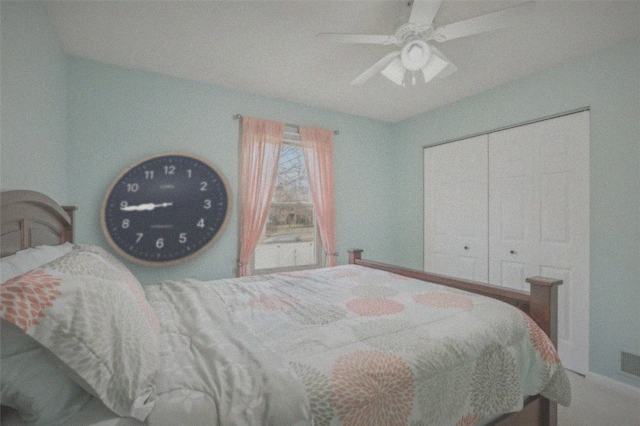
8:44
